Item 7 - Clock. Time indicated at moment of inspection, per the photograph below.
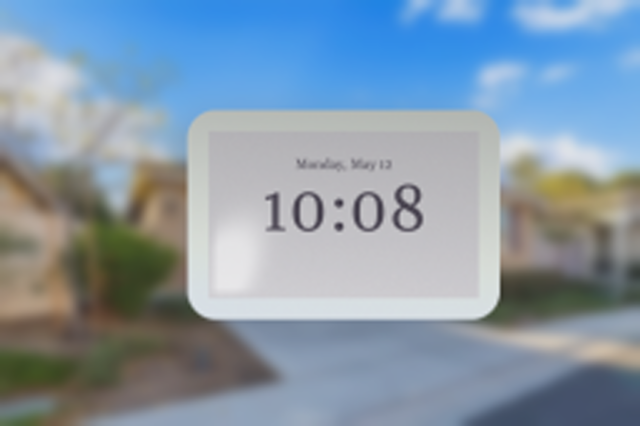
10:08
